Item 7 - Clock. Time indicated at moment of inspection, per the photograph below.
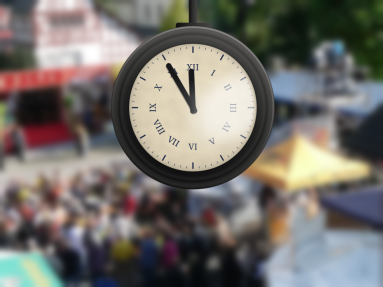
11:55
